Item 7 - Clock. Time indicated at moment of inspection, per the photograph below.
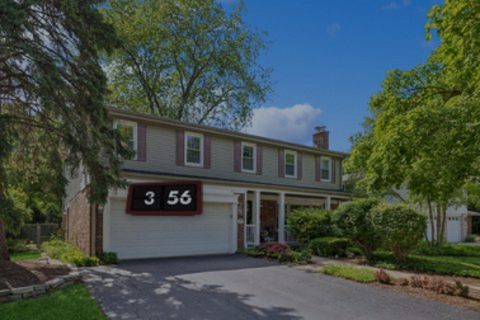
3:56
